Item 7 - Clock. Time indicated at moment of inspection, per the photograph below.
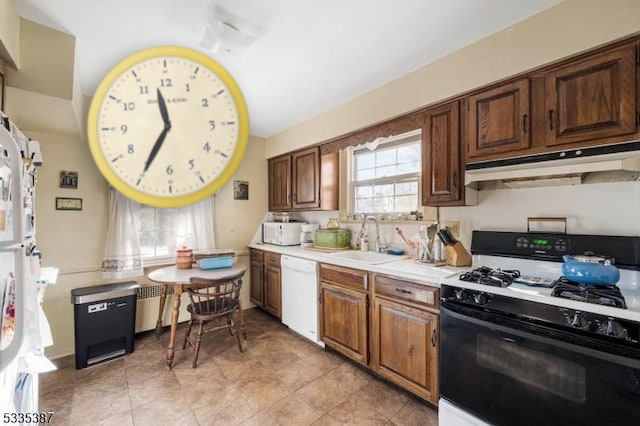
11:35
